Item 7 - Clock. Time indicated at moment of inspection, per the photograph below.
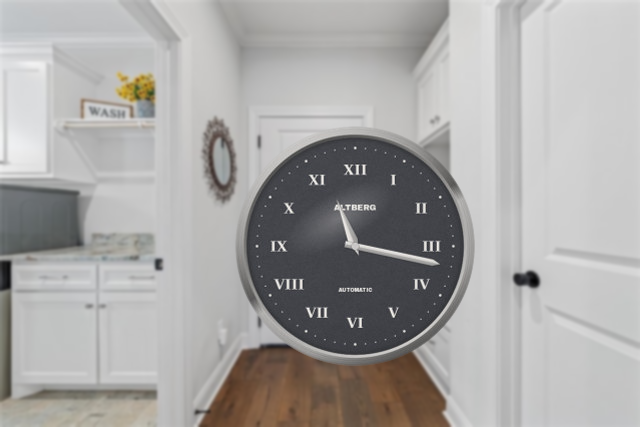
11:17
